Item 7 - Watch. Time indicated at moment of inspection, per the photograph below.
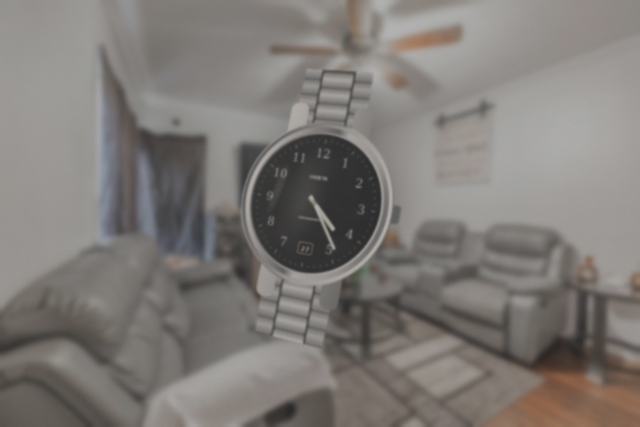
4:24
